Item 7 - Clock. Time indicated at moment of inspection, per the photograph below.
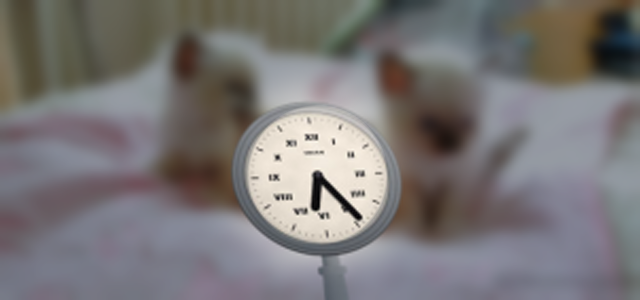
6:24
